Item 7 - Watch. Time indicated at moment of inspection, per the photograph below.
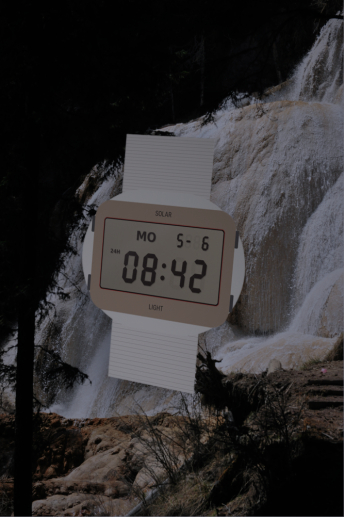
8:42
